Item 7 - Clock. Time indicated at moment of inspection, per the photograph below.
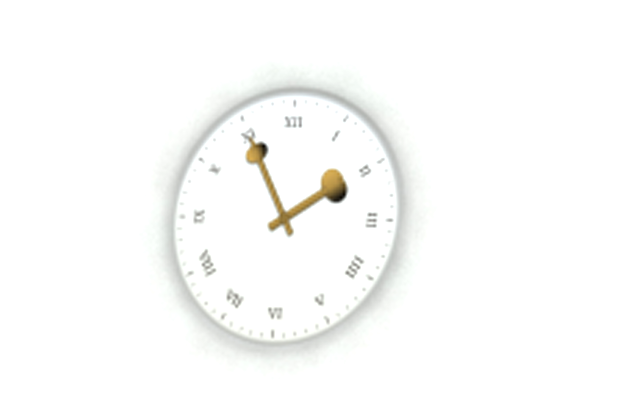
1:55
